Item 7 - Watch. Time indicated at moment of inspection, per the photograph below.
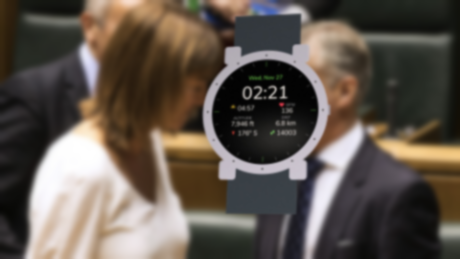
2:21
